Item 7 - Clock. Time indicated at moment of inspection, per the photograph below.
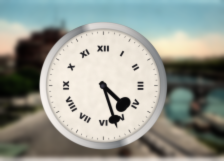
4:27
